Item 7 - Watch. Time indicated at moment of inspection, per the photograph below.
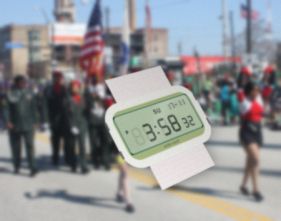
3:58:32
